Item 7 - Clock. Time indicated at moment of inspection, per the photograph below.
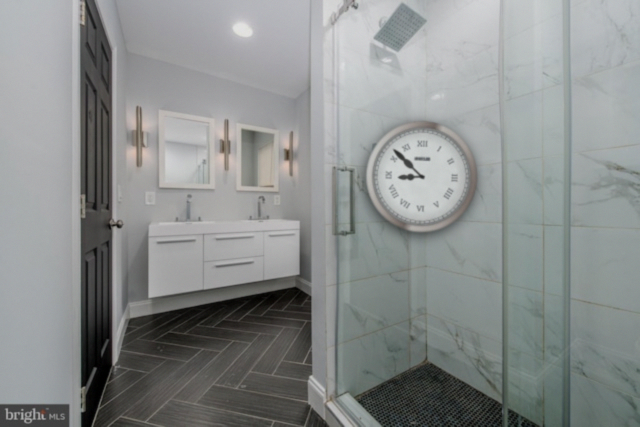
8:52
